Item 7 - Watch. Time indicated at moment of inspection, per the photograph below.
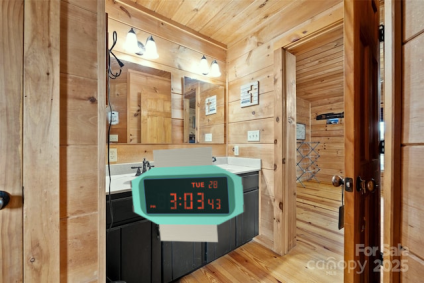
3:03:43
